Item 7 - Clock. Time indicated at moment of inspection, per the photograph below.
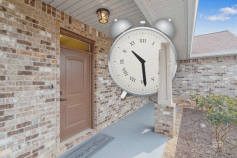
10:29
